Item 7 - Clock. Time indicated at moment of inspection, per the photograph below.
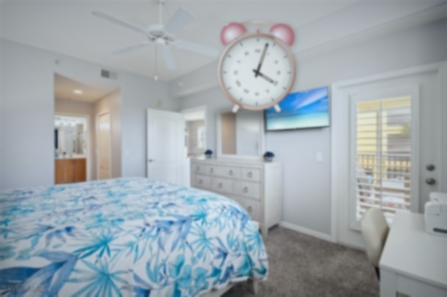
4:03
